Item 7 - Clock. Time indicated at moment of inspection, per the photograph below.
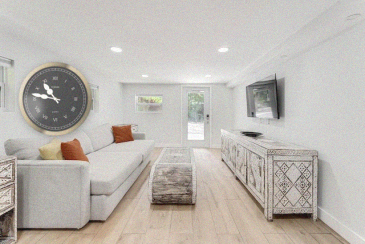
10:47
